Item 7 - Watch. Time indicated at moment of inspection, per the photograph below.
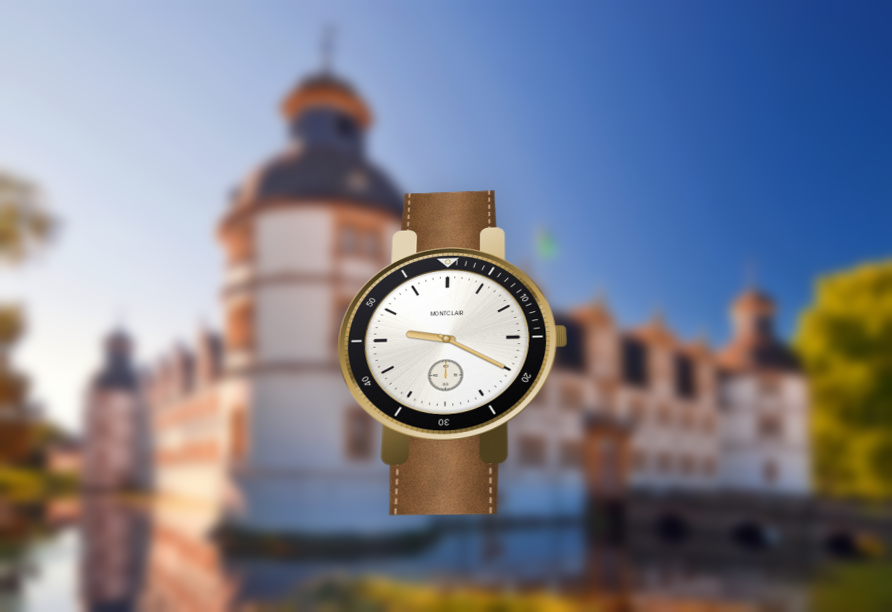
9:20
